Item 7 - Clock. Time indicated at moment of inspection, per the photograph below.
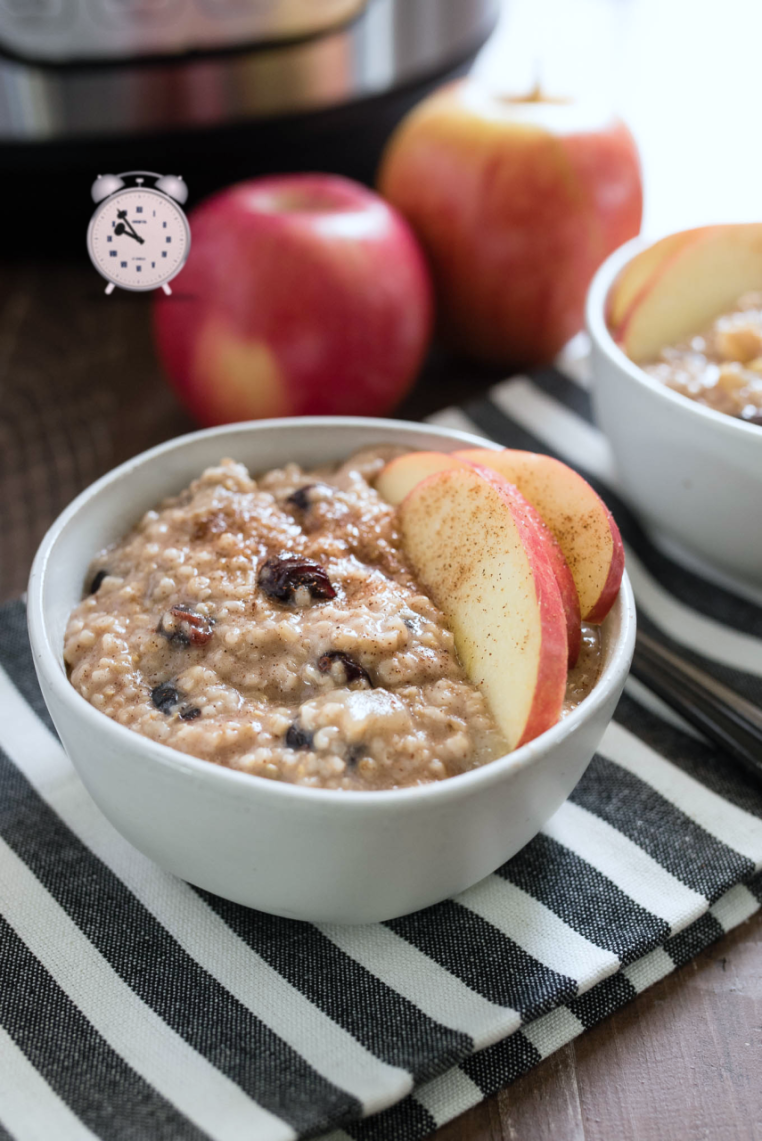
9:54
